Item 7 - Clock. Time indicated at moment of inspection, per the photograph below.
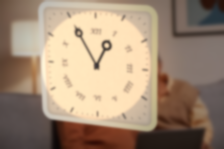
12:55
